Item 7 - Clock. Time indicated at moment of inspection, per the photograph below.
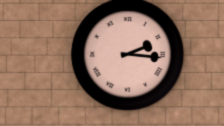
2:16
